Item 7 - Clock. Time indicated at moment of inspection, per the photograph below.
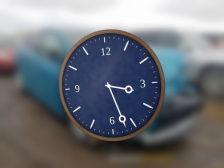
3:27
